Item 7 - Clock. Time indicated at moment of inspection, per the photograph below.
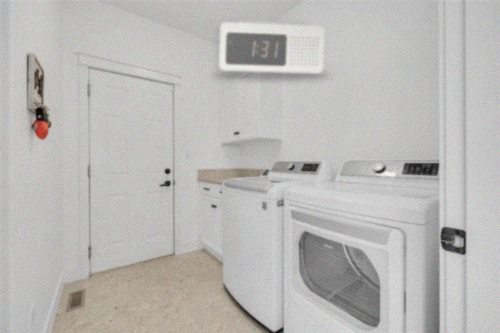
1:31
